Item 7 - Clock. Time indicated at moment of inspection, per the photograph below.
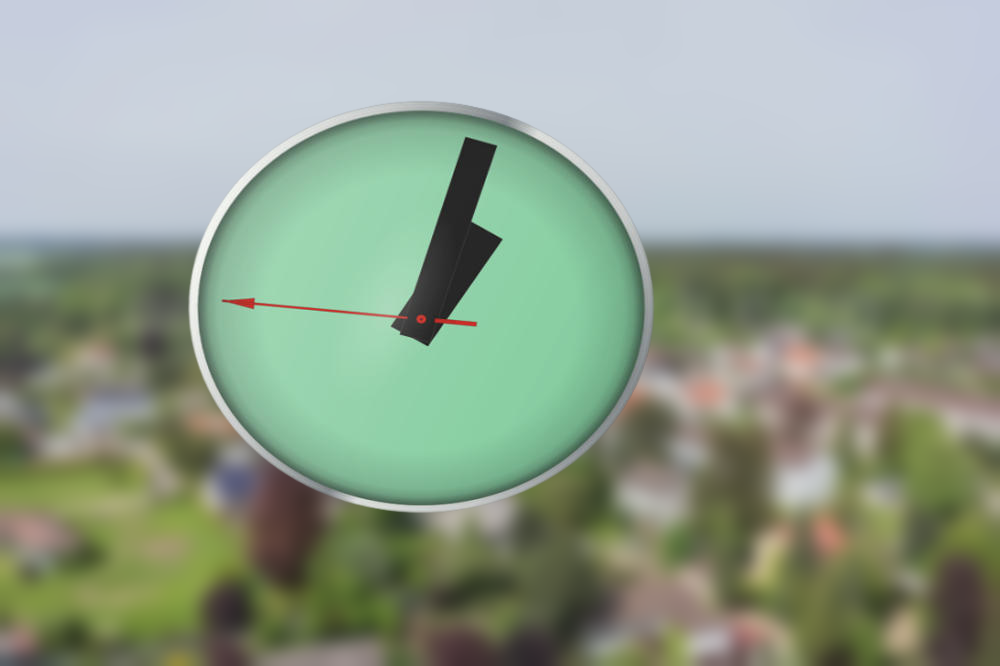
1:02:46
